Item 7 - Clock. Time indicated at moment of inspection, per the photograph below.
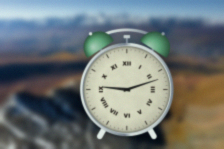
9:12
